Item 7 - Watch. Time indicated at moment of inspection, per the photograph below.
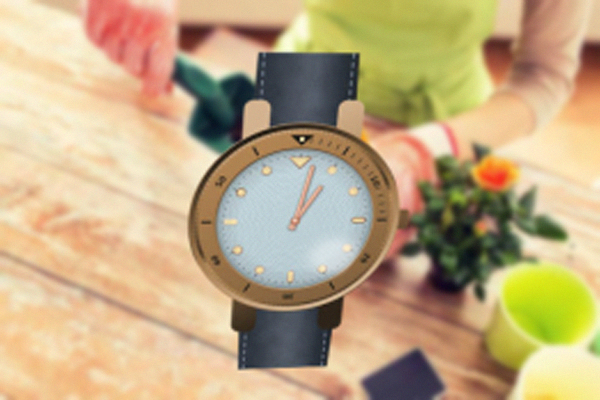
1:02
